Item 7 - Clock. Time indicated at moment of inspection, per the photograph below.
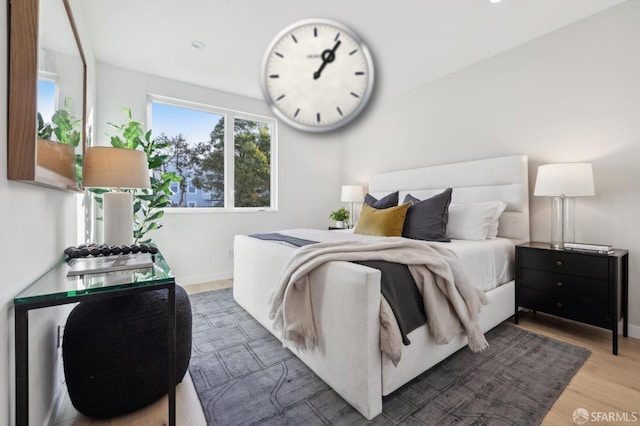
1:06
